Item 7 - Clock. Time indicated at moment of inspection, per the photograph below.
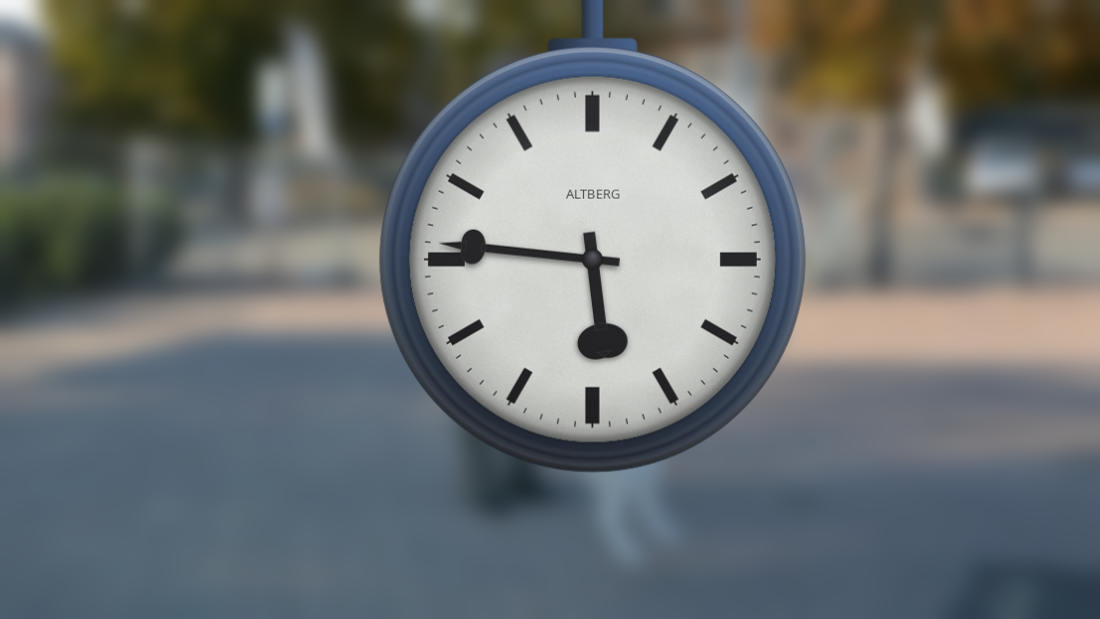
5:46
